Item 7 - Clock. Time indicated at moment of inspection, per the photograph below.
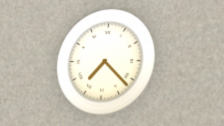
7:22
